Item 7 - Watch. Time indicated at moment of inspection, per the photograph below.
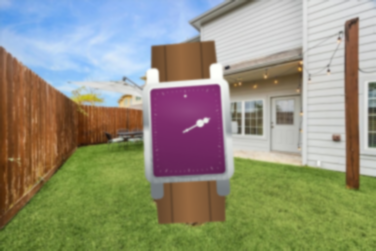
2:11
